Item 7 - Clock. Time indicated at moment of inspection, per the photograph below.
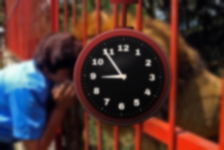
8:54
